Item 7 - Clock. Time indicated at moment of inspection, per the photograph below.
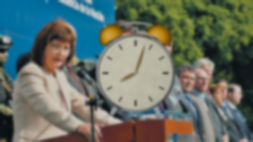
8:03
